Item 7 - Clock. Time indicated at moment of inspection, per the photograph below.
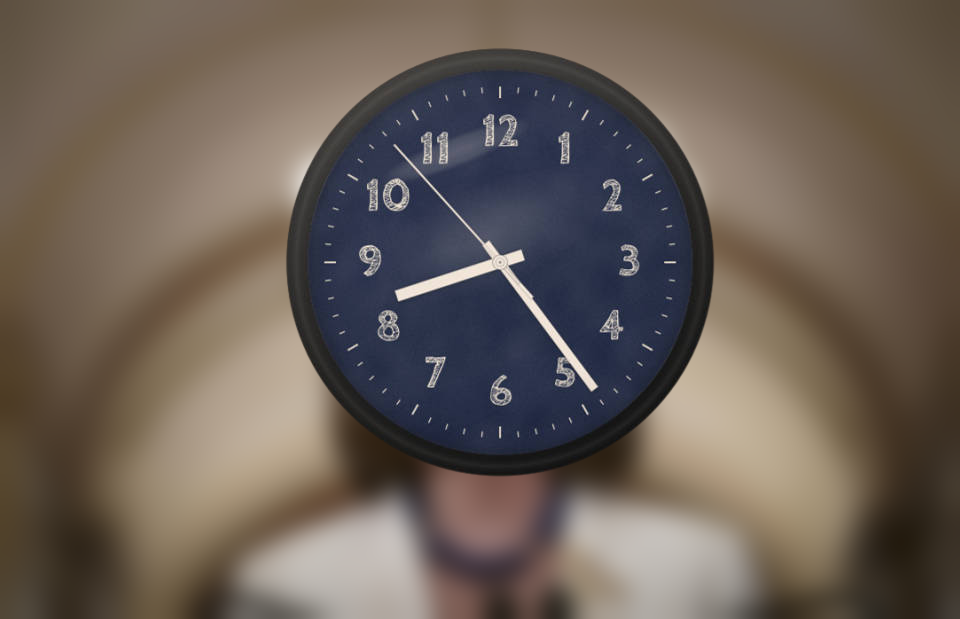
8:23:53
